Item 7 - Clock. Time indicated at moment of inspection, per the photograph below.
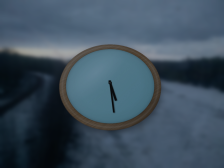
5:29
